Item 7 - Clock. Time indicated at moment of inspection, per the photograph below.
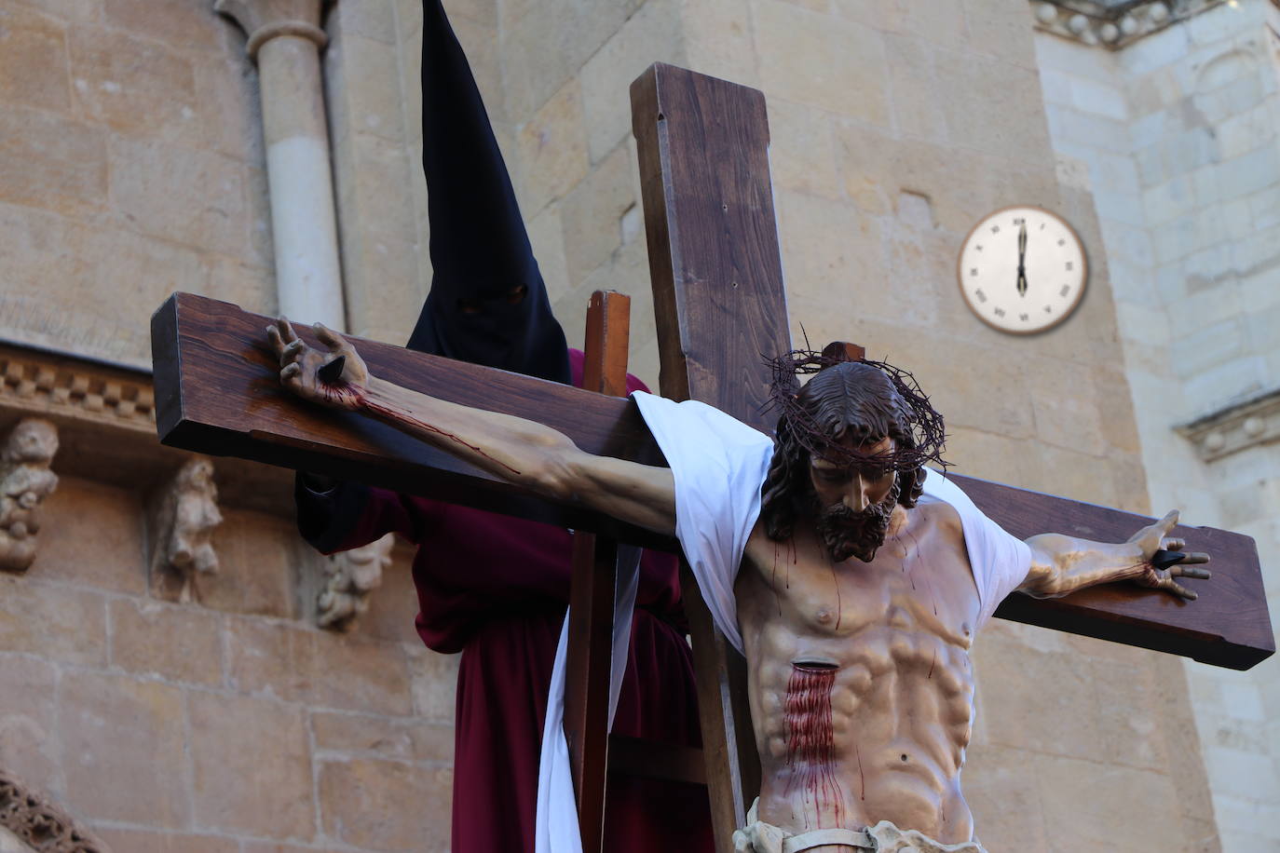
6:01
